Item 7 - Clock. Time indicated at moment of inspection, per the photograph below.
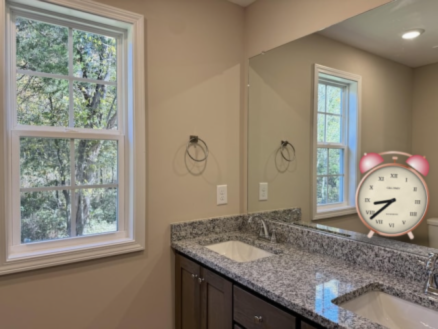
8:38
